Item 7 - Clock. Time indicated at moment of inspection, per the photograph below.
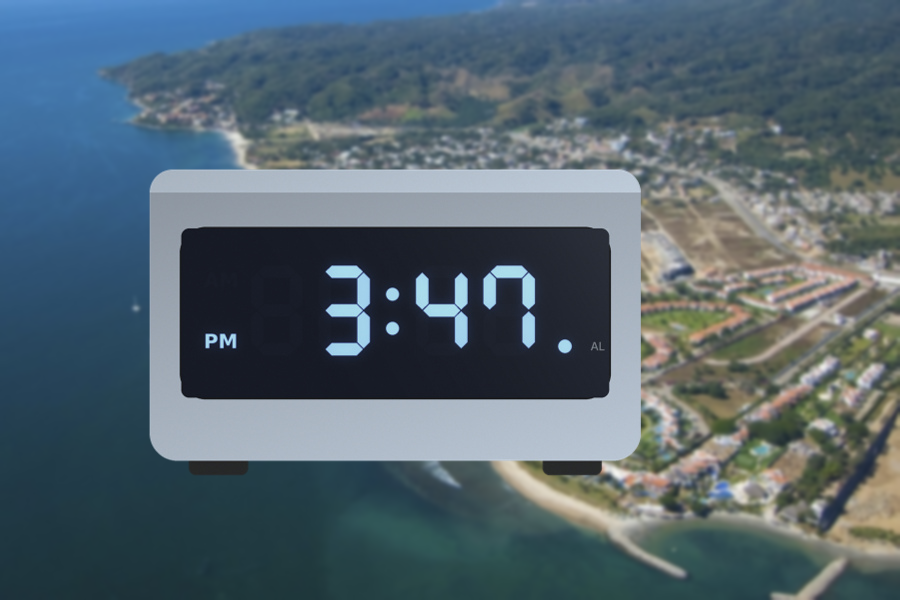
3:47
